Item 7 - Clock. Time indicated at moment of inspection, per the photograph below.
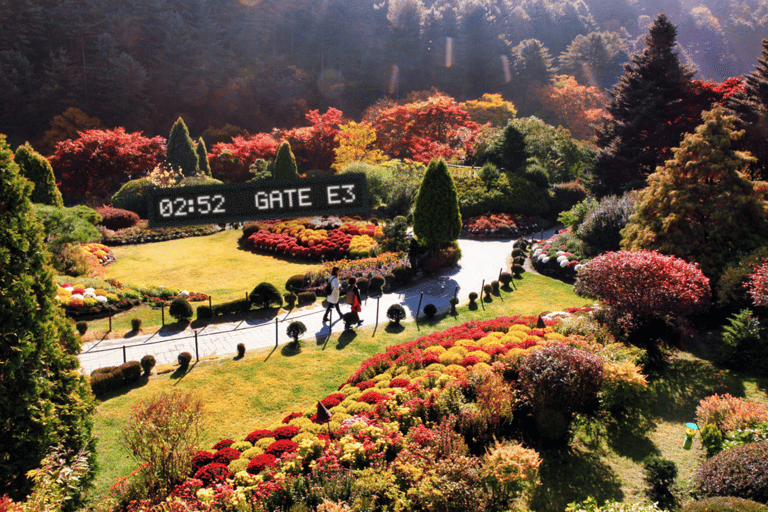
2:52
